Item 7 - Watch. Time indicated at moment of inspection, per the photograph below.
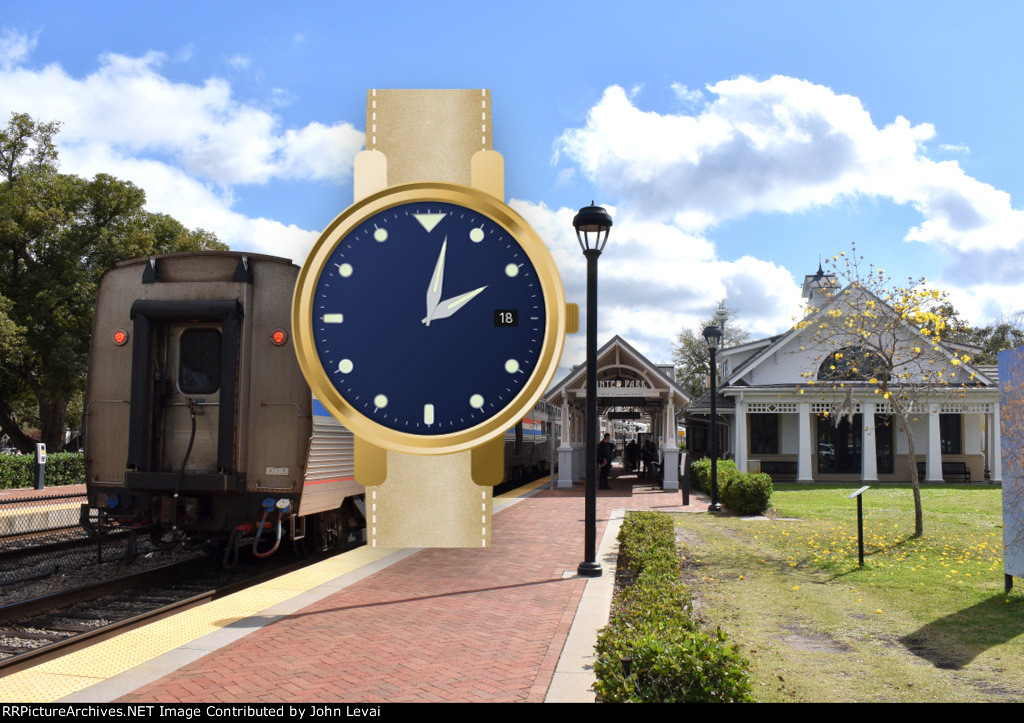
2:02
